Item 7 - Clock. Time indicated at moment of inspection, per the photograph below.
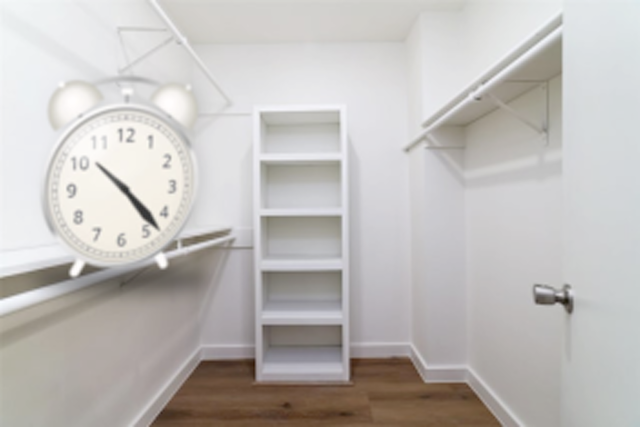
10:23
